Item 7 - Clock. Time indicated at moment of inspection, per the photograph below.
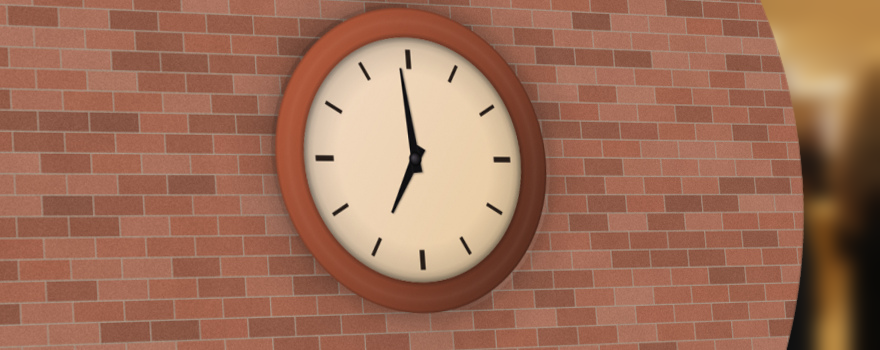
6:59
